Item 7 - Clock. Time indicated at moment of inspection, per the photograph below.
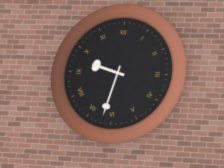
9:32
